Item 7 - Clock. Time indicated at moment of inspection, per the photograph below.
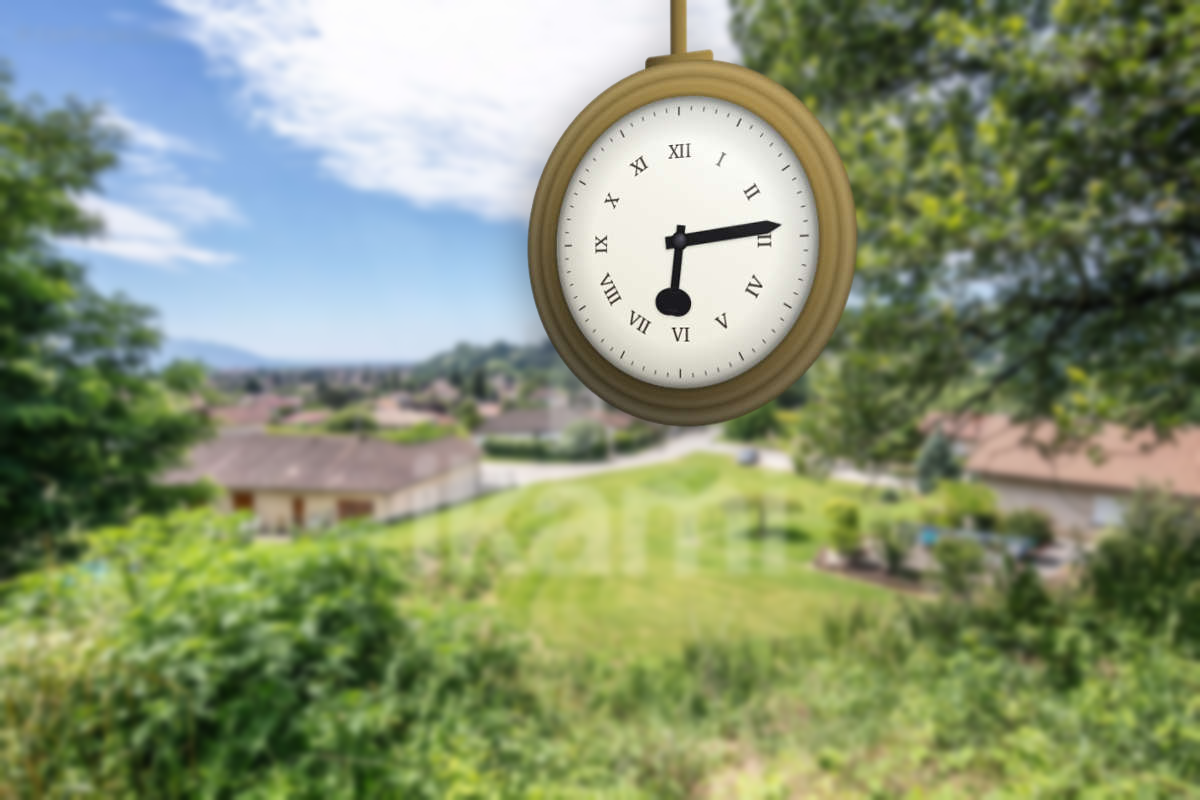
6:14
